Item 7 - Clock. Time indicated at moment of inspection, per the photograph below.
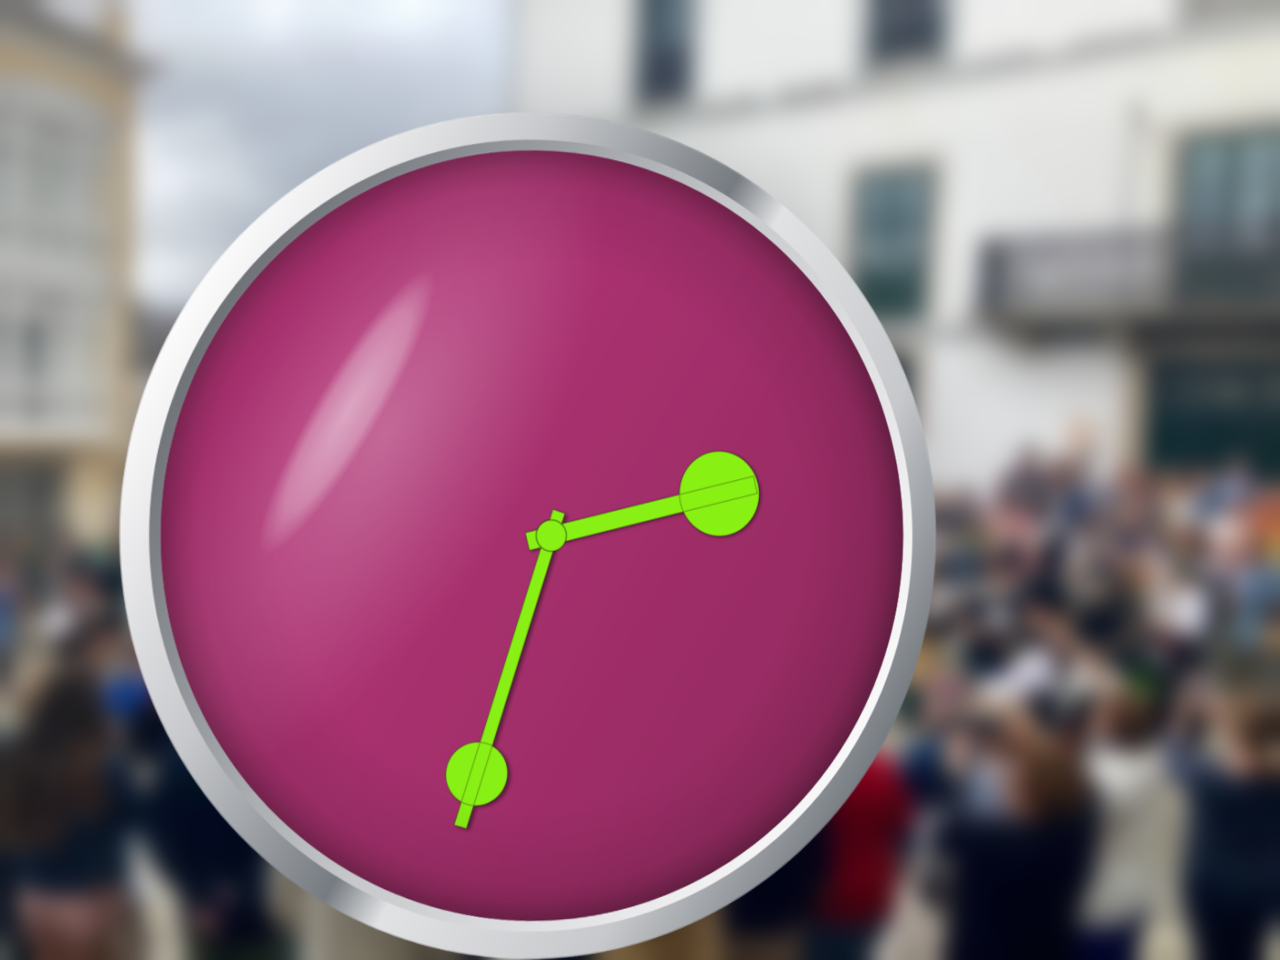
2:33
